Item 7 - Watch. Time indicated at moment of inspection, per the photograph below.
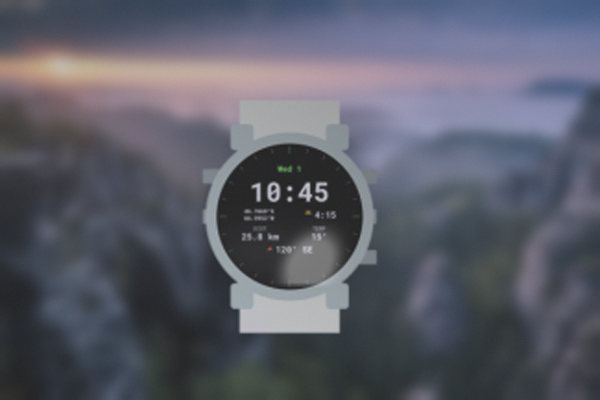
10:45
